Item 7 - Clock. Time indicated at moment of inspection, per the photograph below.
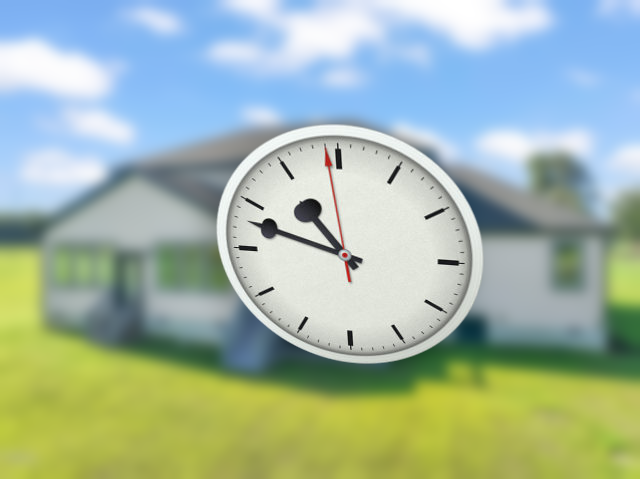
10:47:59
